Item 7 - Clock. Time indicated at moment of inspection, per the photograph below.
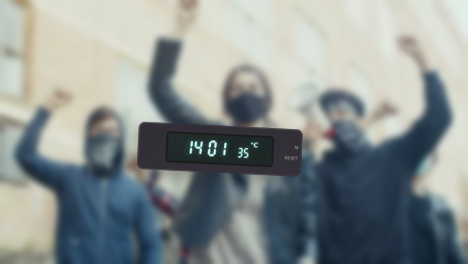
14:01
